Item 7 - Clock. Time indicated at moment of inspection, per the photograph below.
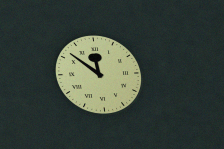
11:52
